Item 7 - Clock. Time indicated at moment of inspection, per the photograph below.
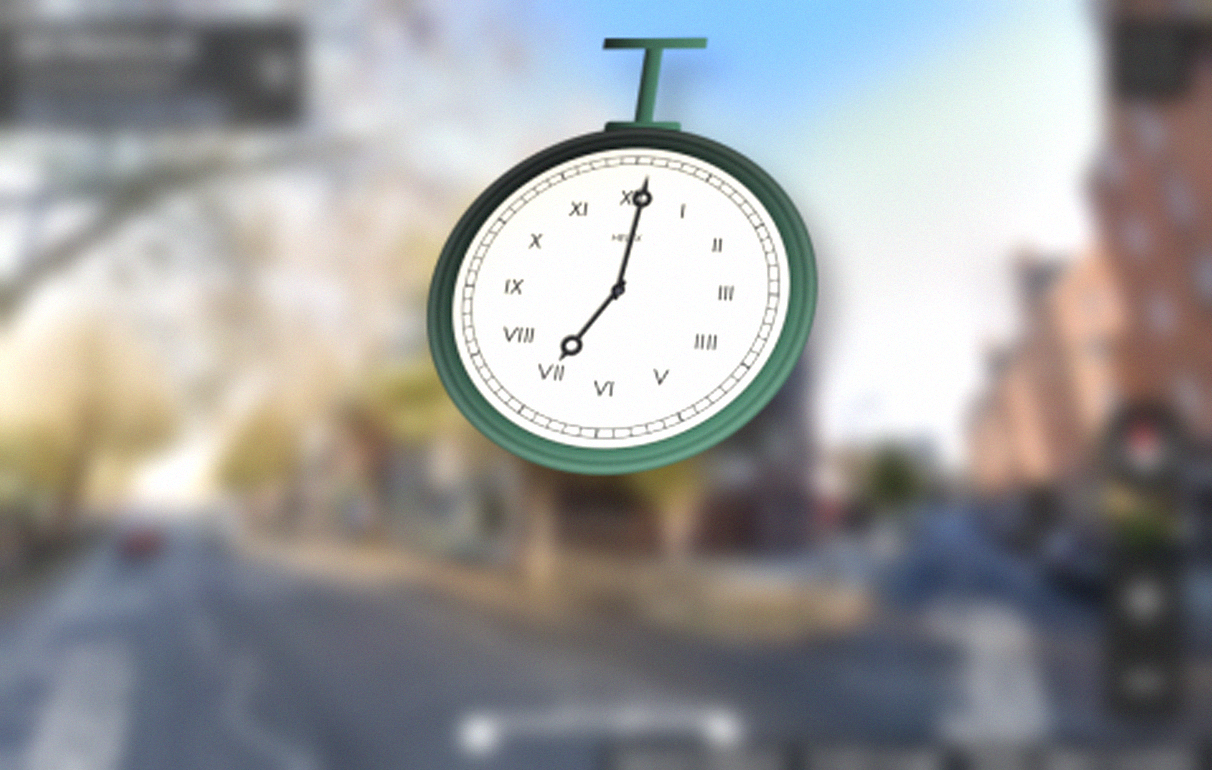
7:01
